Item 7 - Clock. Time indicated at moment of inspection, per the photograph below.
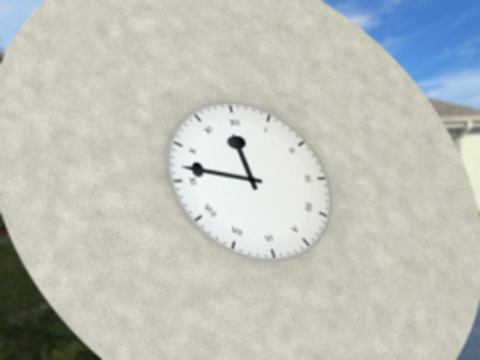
11:47
